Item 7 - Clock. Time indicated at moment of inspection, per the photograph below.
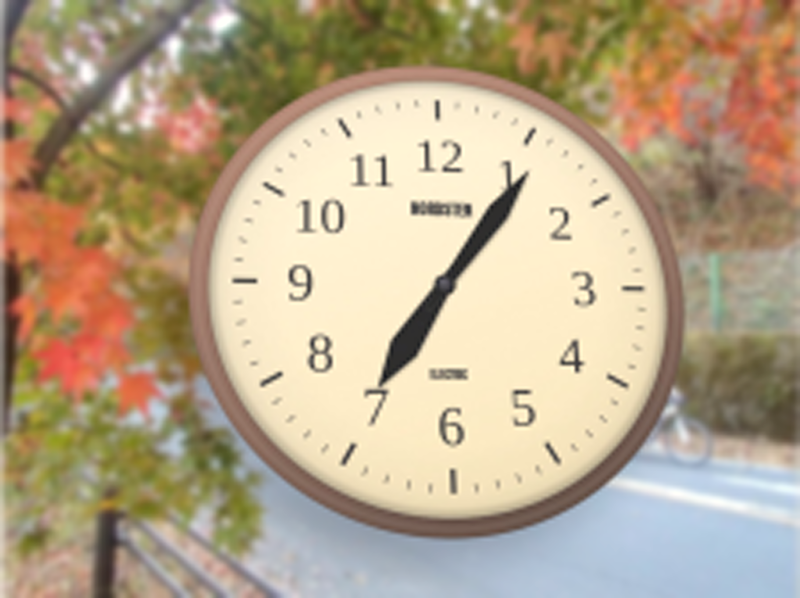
7:06
